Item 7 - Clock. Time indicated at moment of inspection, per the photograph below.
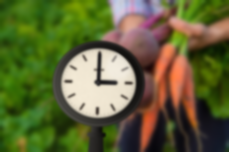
3:00
